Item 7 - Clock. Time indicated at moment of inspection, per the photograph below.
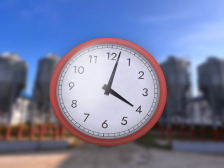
4:02
